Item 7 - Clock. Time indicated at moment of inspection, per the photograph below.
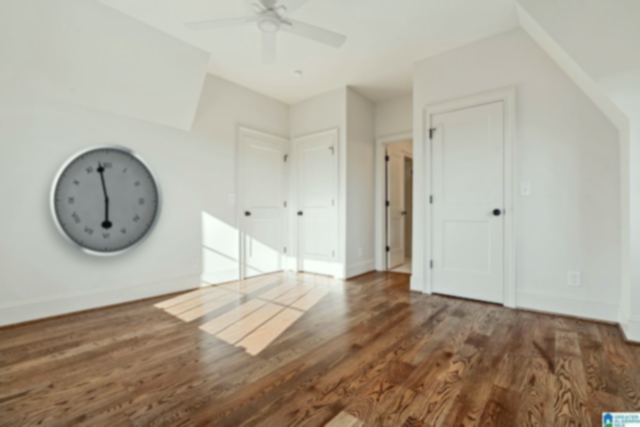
5:58
